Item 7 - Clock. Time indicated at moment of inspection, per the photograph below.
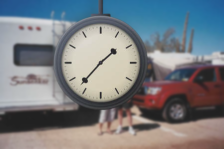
1:37
